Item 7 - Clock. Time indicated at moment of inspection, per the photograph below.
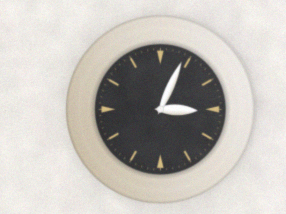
3:04
